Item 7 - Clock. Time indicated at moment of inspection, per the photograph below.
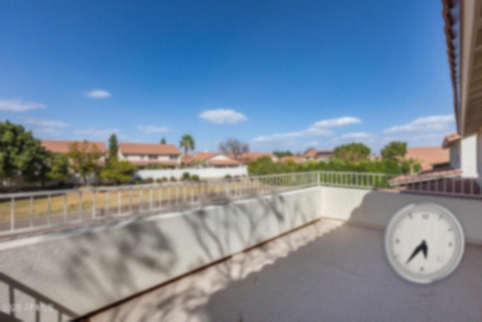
5:36
